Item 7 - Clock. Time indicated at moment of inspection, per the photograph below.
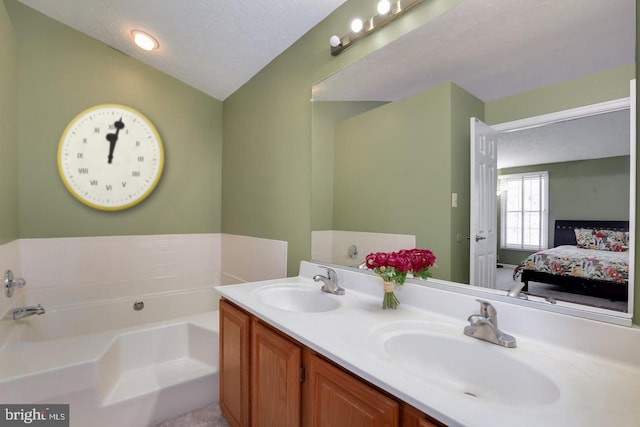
12:02
